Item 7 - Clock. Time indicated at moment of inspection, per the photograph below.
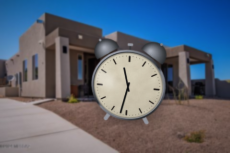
11:32
